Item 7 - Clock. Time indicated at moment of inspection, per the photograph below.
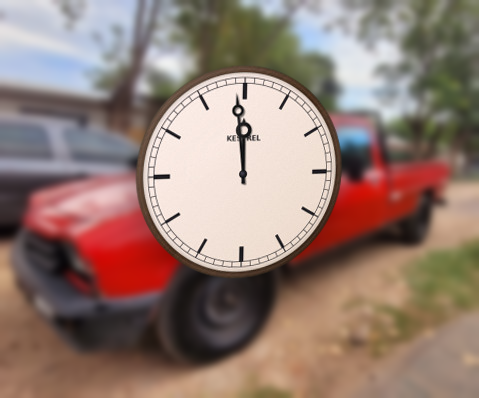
11:59
